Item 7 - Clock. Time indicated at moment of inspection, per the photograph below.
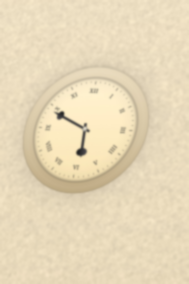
5:49
